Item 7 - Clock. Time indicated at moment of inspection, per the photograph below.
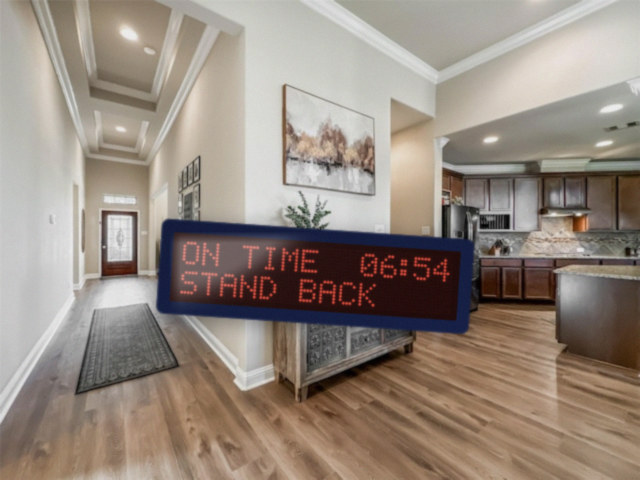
6:54
